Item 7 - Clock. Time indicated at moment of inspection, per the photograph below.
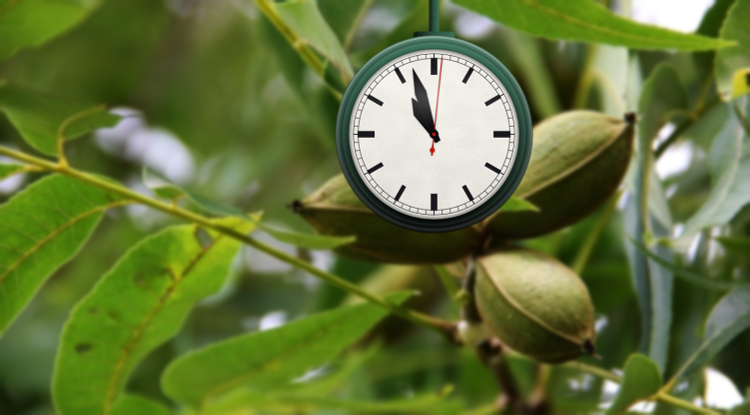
10:57:01
